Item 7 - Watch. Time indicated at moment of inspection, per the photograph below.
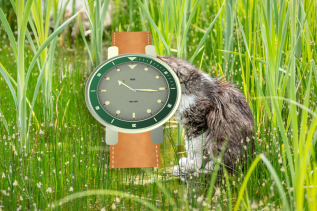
10:16
